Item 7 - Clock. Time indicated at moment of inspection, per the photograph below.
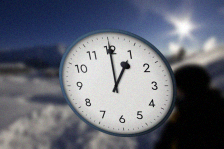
1:00
